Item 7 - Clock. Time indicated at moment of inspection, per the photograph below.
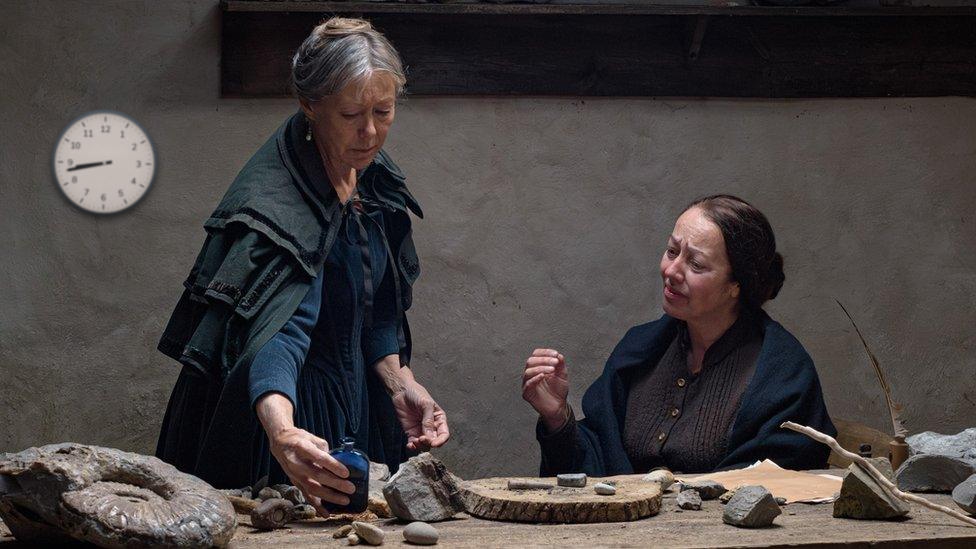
8:43
